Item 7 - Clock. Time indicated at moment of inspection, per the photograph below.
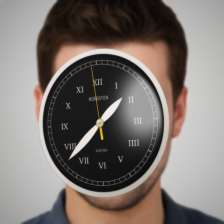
1:37:59
